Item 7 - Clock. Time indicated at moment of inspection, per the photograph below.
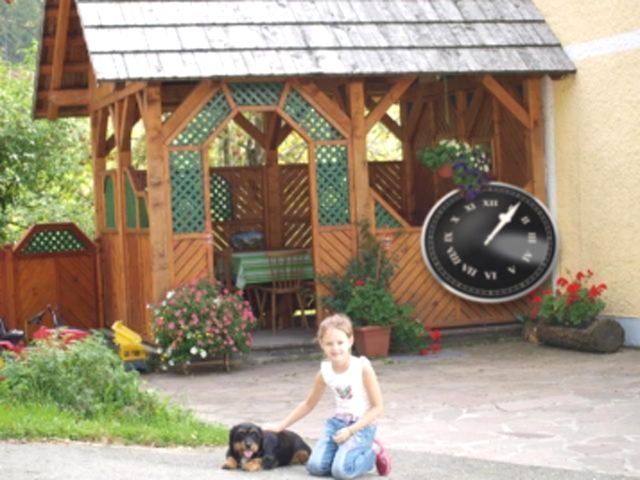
1:06
